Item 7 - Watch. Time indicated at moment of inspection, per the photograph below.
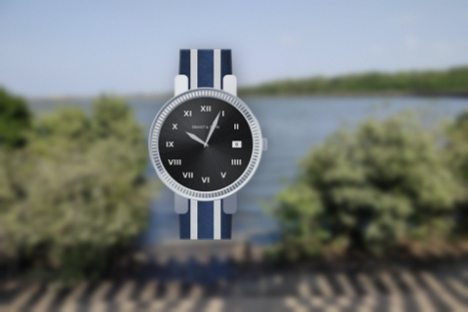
10:04
